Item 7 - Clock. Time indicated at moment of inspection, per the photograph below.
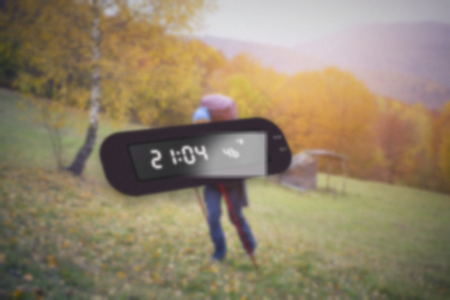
21:04
